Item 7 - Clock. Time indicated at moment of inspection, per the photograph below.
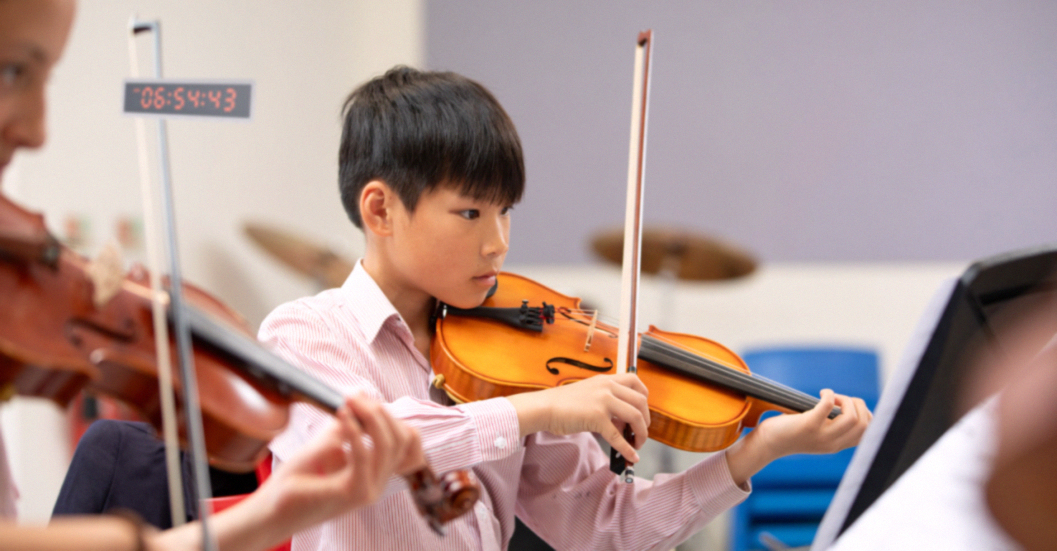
6:54:43
